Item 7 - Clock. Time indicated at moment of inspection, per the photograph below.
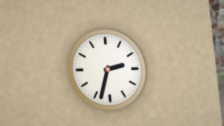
2:33
